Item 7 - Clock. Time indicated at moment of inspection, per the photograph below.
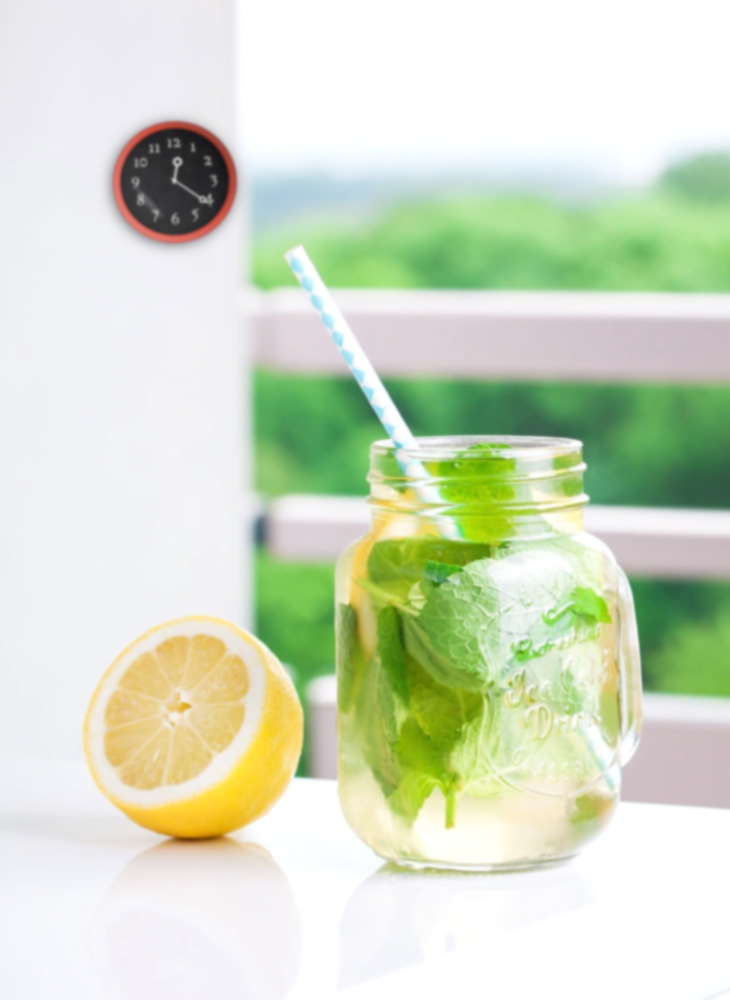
12:21
